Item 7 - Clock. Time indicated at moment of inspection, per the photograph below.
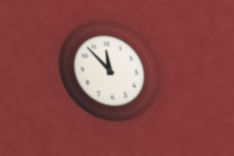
11:53
